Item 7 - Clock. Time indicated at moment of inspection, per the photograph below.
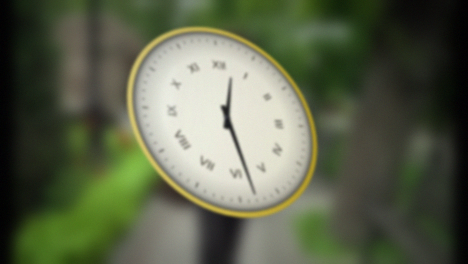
12:28
